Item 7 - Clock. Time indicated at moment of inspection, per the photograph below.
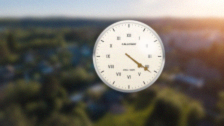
4:21
